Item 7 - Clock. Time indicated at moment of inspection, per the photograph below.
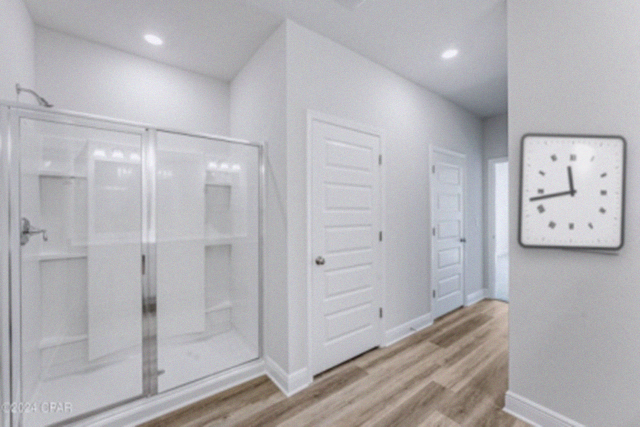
11:43
